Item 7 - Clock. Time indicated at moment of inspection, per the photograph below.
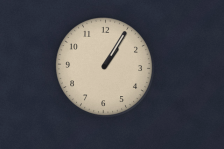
1:05
